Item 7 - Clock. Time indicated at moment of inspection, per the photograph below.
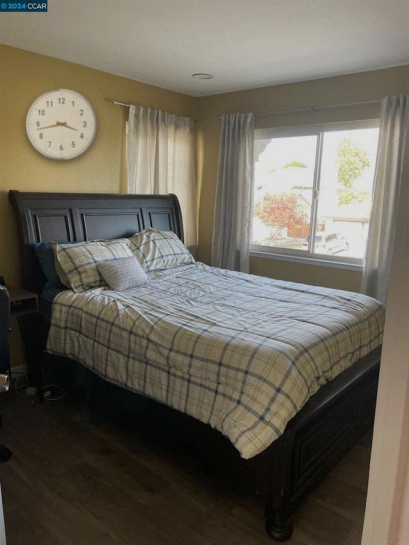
3:43
